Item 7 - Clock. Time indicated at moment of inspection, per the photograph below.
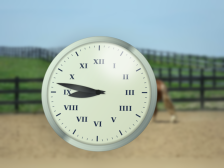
8:47
